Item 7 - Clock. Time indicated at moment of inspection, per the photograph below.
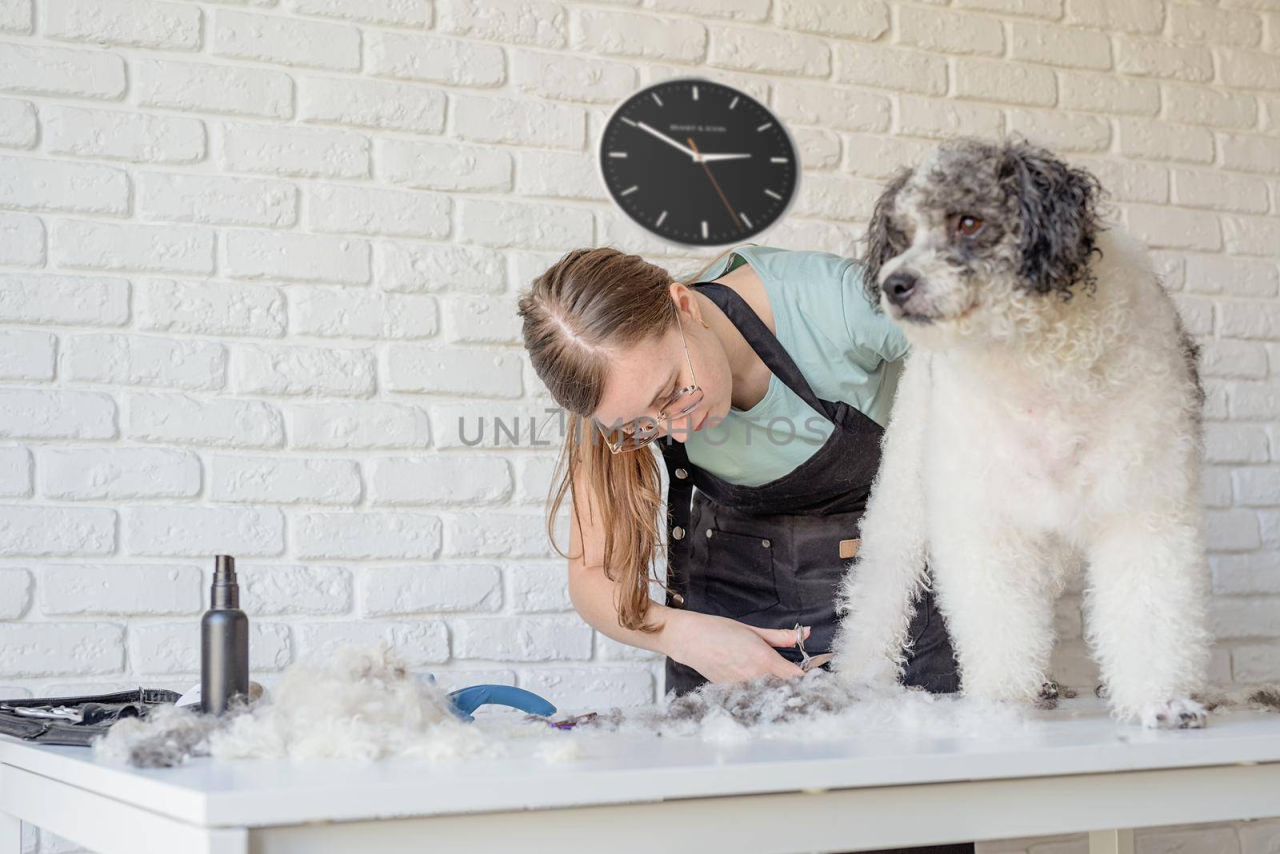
2:50:26
